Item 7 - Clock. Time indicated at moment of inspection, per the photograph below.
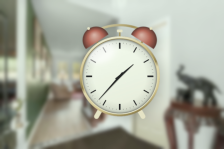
1:37
